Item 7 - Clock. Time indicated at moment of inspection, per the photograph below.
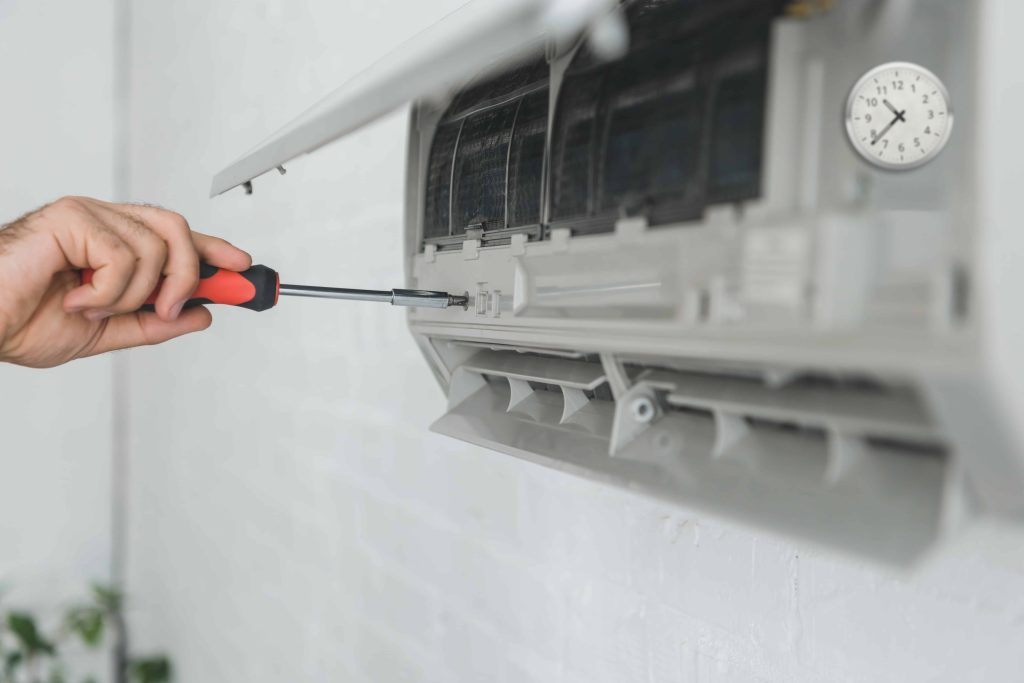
10:38
